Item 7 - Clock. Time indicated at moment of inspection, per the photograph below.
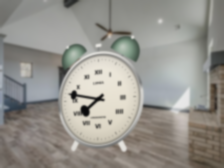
7:47
